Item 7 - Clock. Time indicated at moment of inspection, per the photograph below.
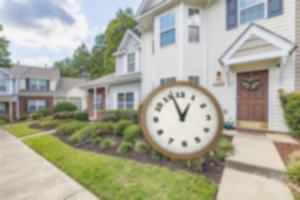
12:57
